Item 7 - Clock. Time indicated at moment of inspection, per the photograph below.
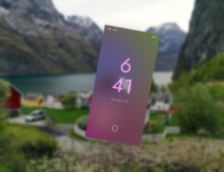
6:41
